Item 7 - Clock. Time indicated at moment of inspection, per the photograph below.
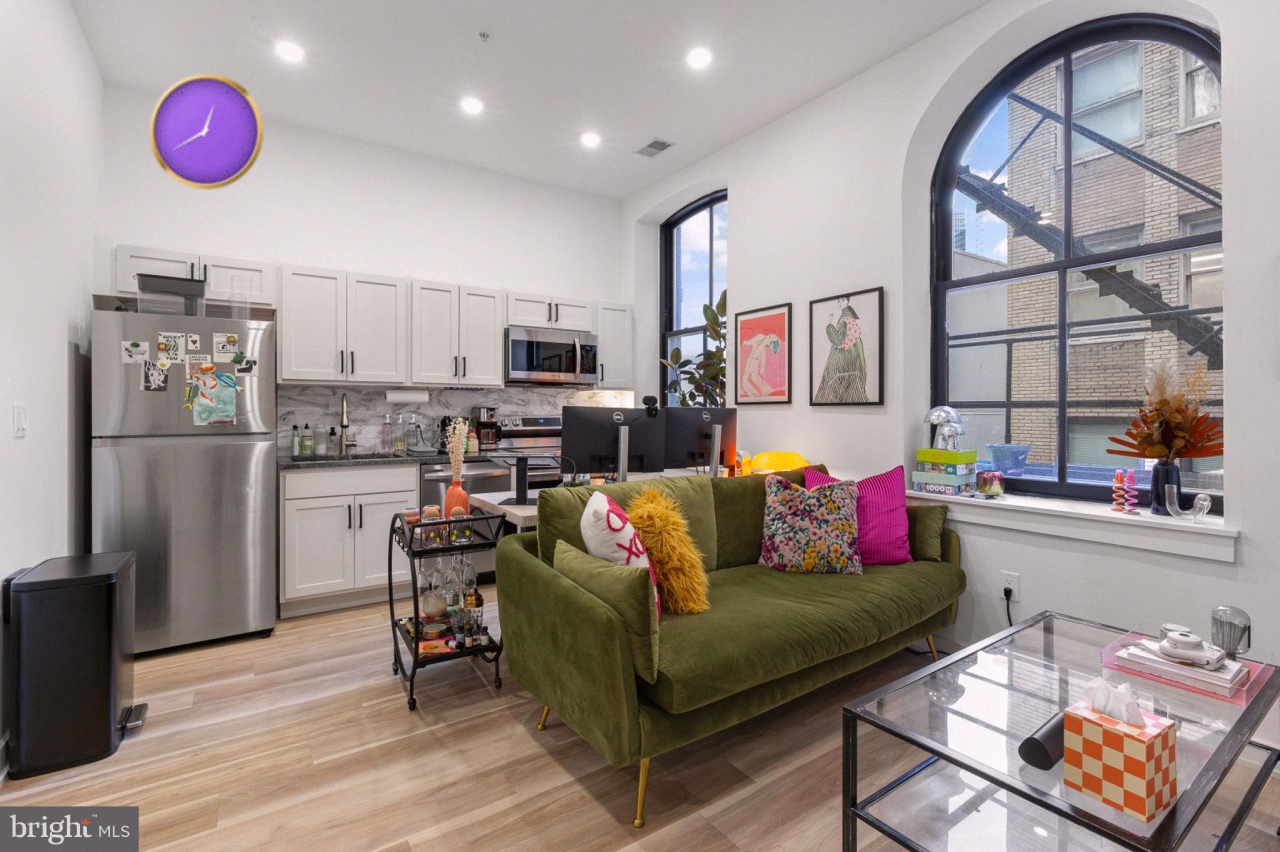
12:40
